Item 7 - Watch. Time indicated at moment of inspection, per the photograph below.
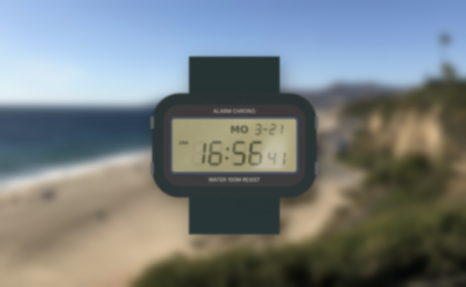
16:56:41
